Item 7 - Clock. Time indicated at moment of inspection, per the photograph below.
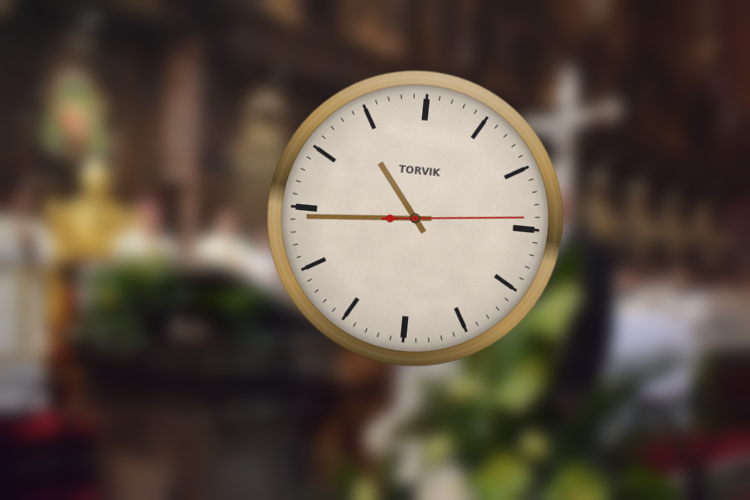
10:44:14
